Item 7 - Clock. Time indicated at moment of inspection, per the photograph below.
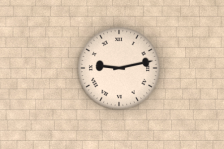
9:13
